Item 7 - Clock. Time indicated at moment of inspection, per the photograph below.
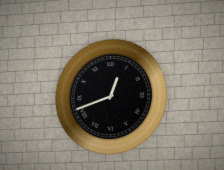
12:42
